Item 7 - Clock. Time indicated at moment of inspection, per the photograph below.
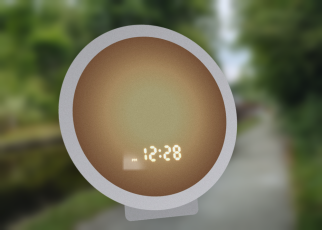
12:28
